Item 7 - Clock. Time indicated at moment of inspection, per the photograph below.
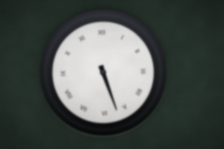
5:27
